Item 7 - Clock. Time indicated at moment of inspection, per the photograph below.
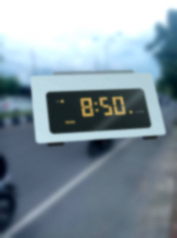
8:50
